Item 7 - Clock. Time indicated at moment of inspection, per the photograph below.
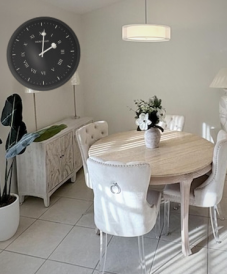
2:01
